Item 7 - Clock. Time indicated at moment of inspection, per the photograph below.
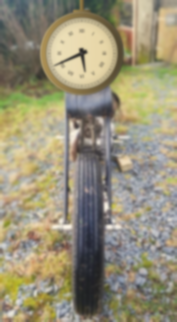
5:41
